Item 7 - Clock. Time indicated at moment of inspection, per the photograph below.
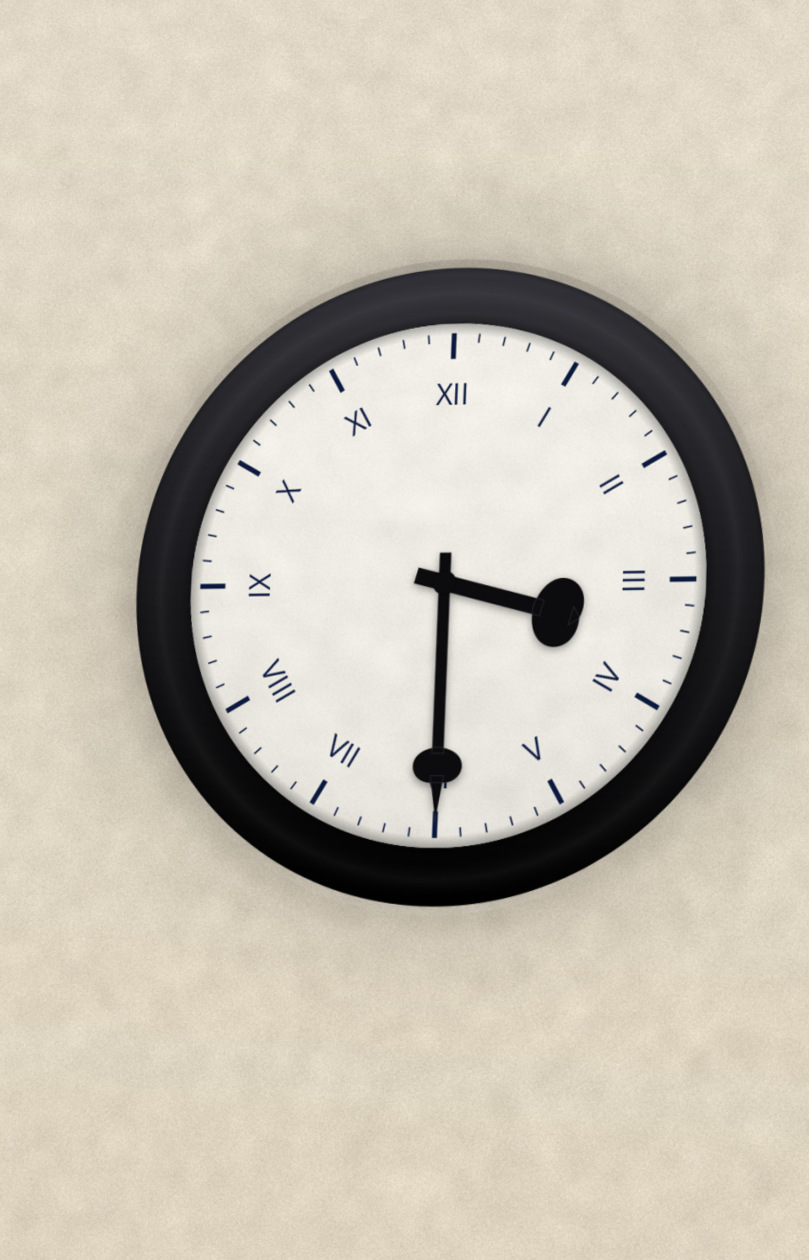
3:30
